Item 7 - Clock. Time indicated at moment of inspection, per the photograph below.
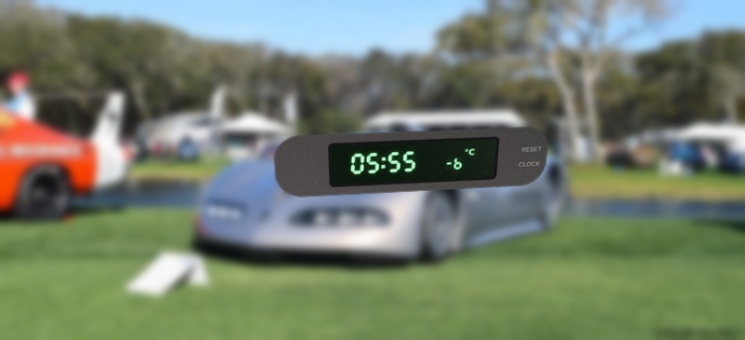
5:55
